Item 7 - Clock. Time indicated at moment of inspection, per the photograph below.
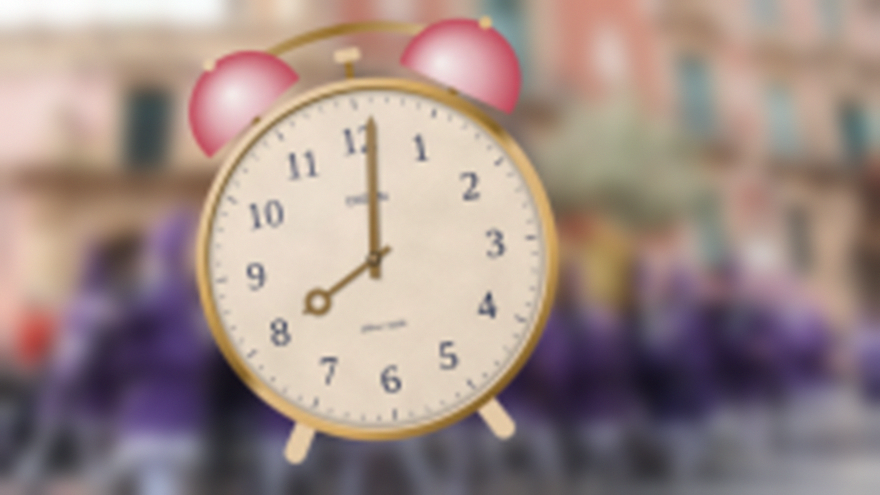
8:01
